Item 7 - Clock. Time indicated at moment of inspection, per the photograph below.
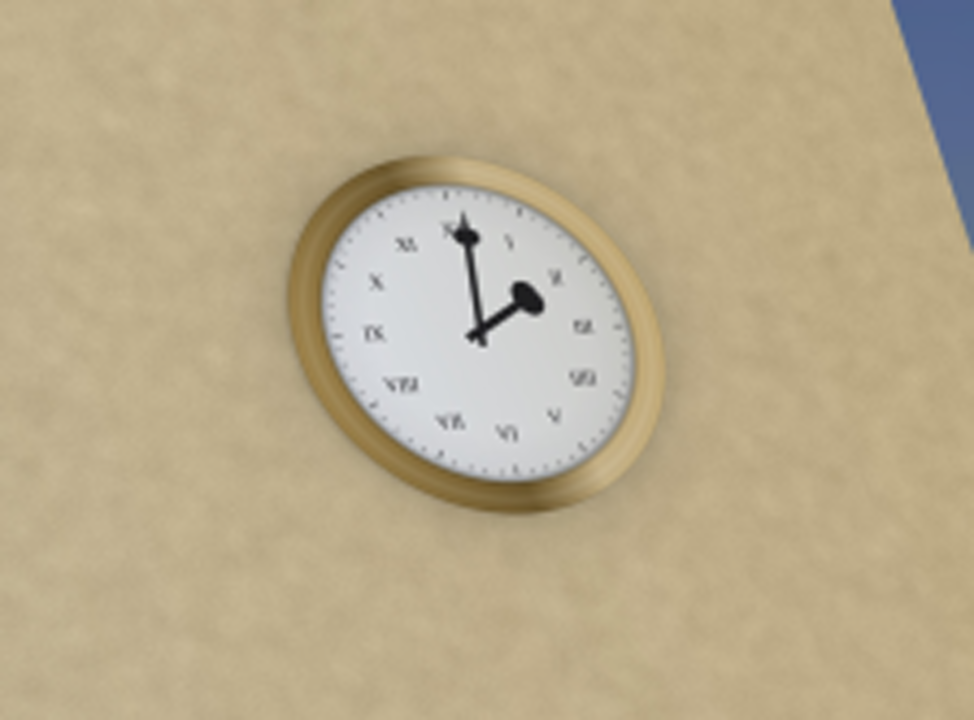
2:01
